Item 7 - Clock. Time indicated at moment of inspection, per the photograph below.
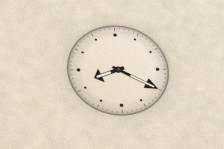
8:20
